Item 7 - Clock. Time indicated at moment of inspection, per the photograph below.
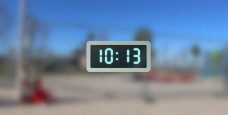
10:13
